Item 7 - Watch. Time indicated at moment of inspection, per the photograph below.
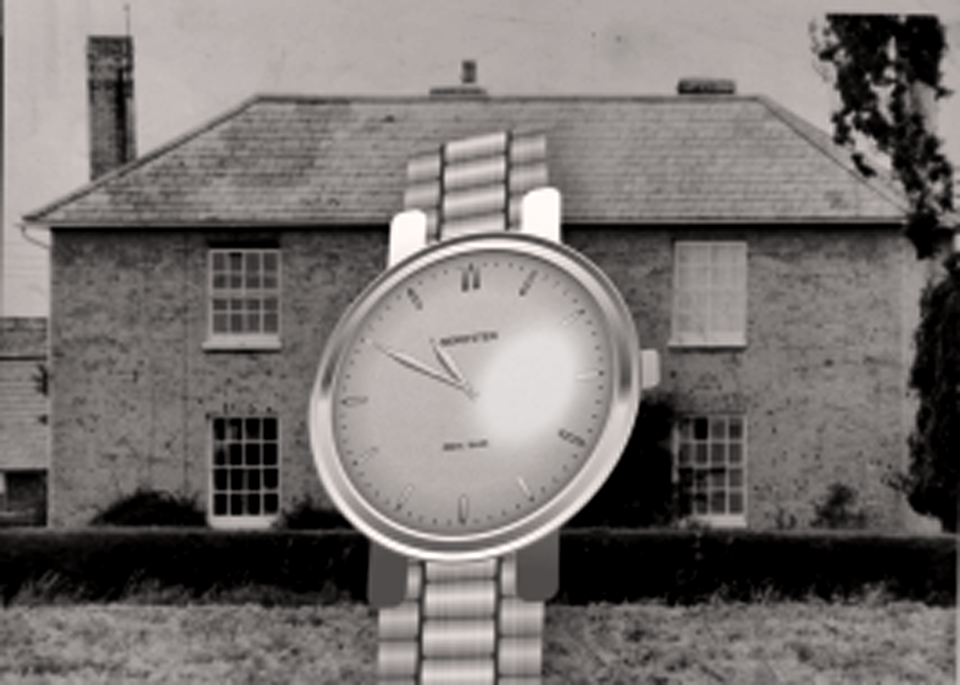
10:50
